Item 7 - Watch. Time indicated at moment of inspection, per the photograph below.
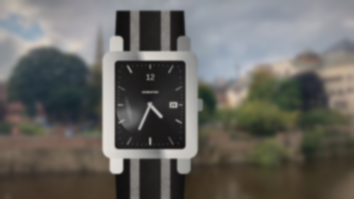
4:34
